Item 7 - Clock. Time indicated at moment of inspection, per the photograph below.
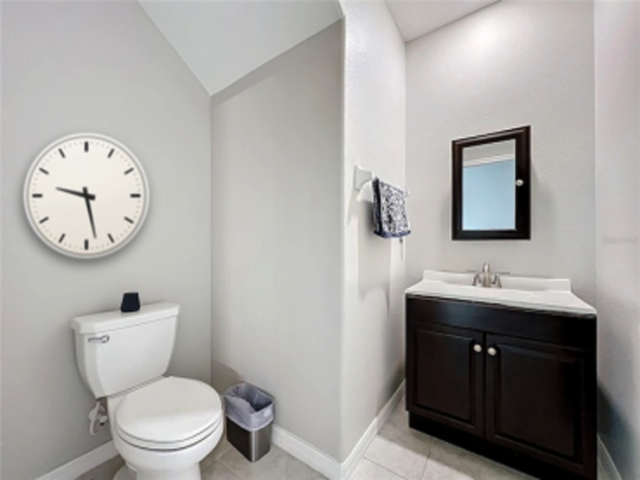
9:28
